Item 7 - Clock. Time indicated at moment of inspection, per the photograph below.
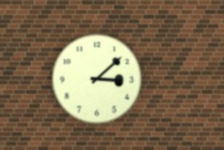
3:08
